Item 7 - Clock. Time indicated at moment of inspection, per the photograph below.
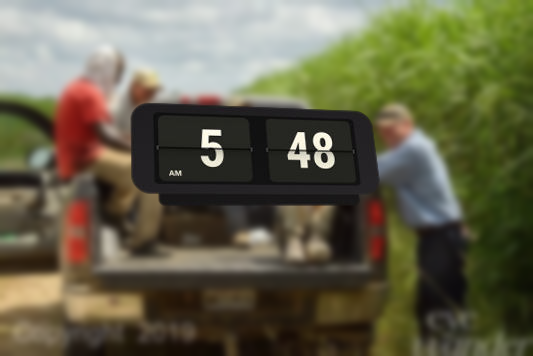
5:48
